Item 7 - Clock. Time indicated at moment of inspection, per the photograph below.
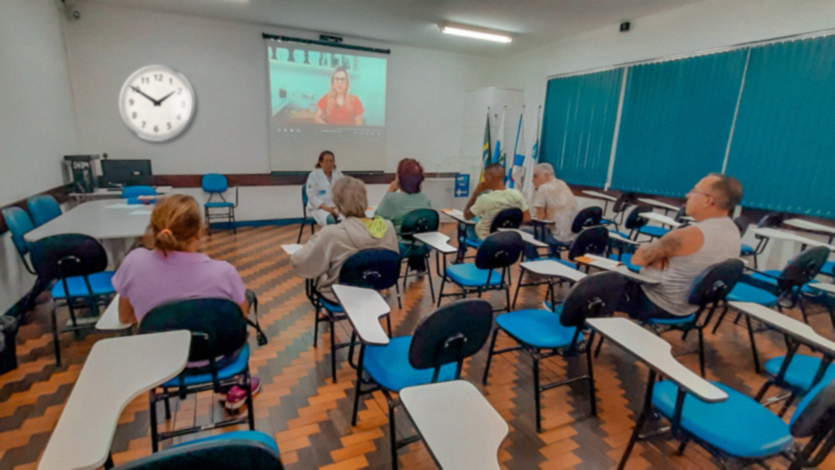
1:50
